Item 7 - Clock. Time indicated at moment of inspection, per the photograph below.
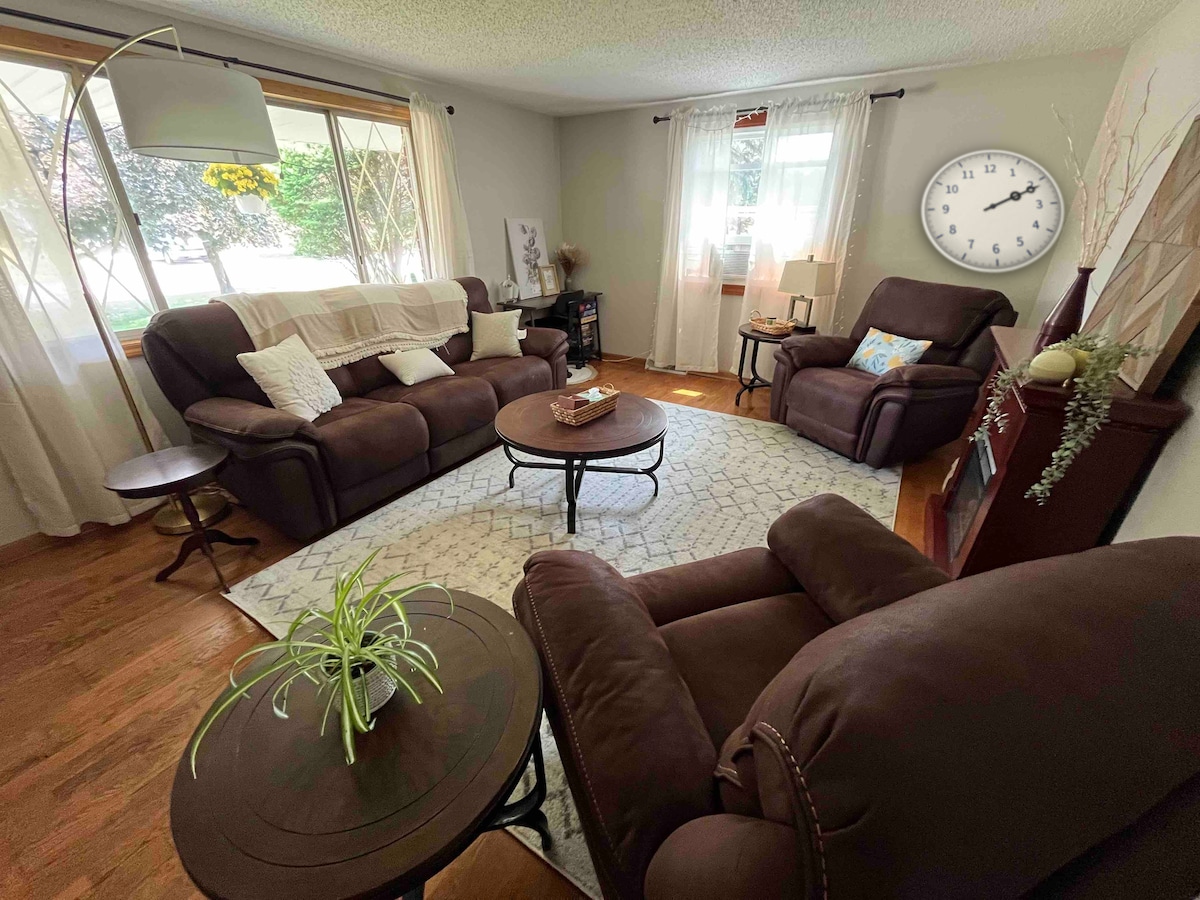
2:11
